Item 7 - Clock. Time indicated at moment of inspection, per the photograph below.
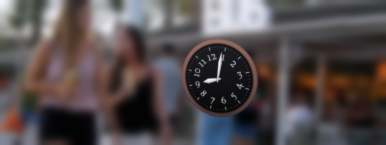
9:04
